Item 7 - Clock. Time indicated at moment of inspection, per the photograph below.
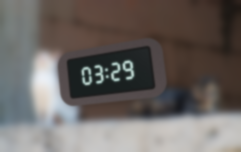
3:29
